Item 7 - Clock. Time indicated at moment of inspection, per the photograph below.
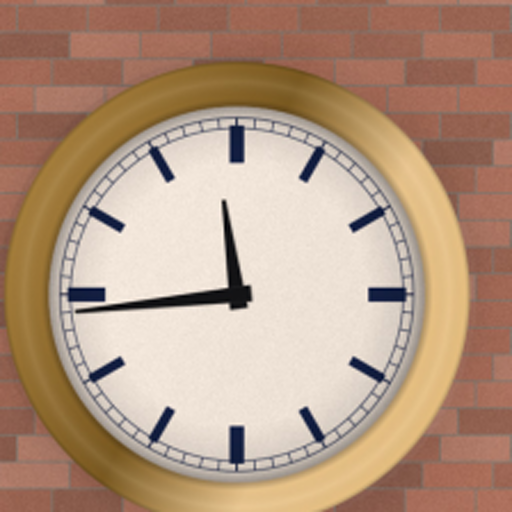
11:44
